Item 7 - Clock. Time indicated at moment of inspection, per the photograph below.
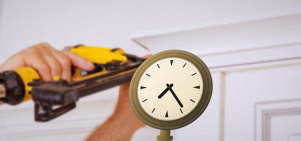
7:24
